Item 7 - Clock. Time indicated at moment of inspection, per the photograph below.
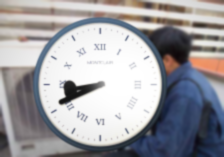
8:41
